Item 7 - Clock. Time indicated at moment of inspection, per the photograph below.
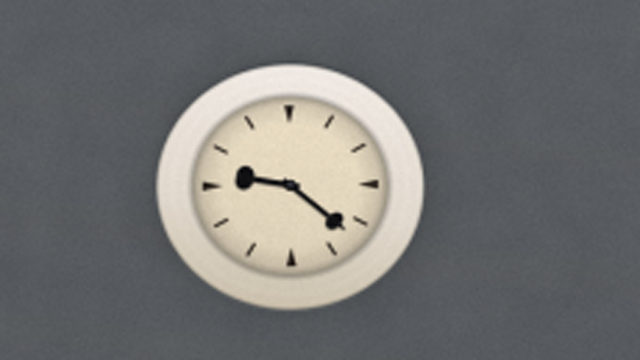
9:22
